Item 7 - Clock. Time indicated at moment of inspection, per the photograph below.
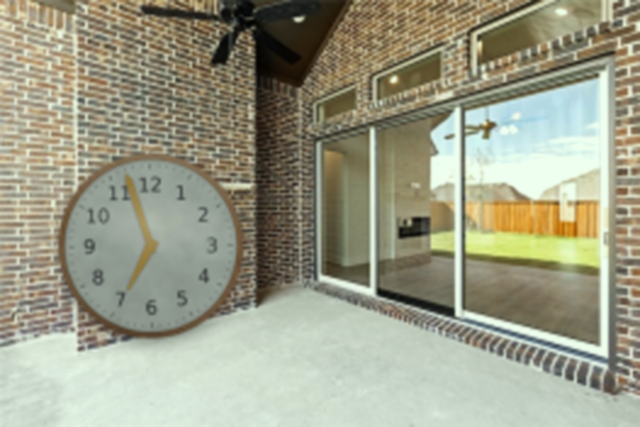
6:57
